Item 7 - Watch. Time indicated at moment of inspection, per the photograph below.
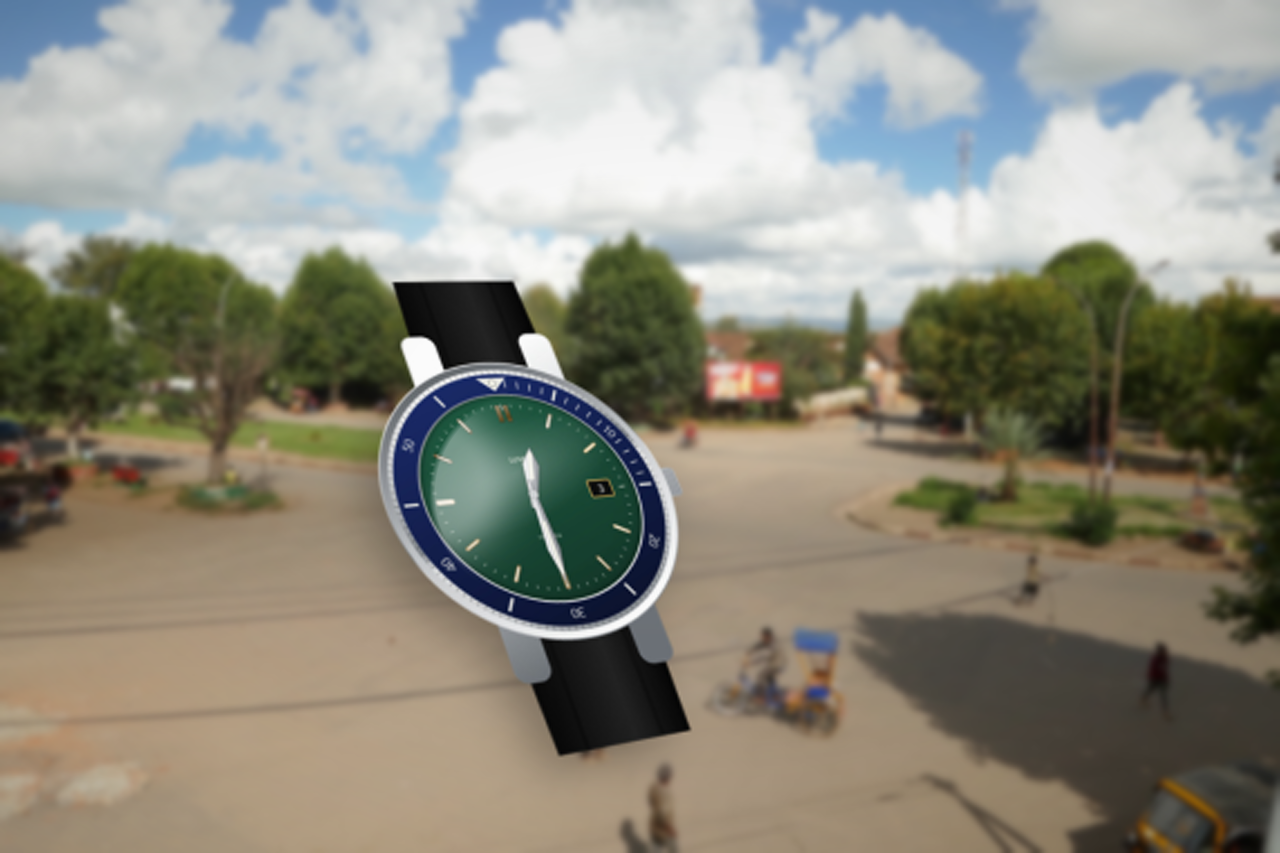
12:30
